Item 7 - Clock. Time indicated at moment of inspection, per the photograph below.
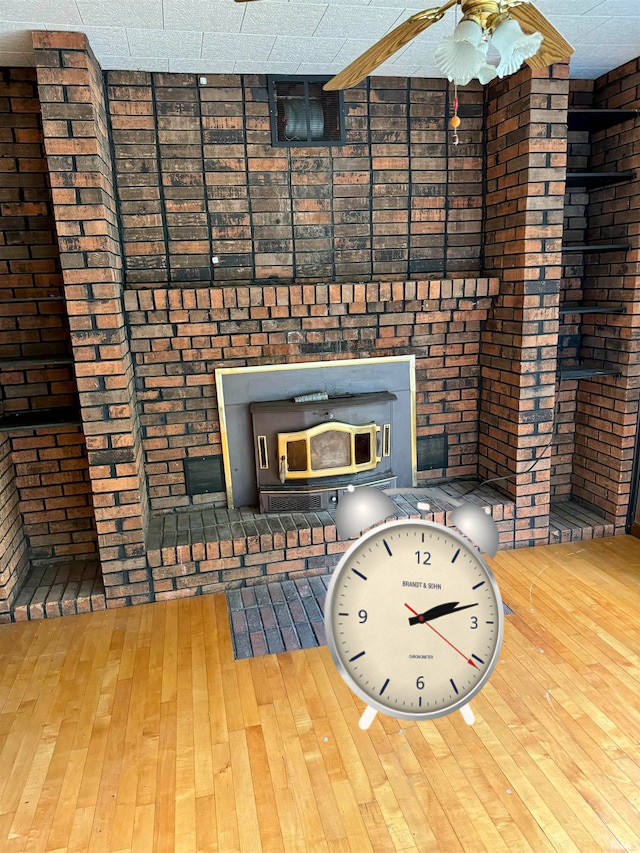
2:12:21
